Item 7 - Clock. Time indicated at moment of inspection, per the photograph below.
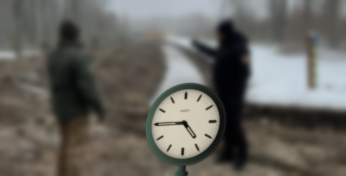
4:45
